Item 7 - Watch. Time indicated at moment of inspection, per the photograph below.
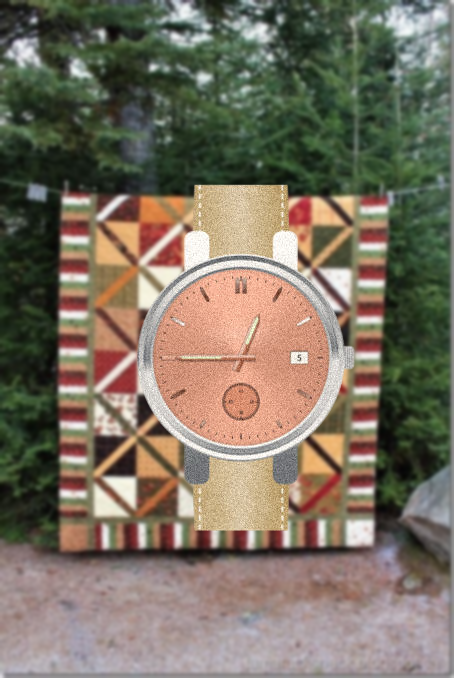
12:45
